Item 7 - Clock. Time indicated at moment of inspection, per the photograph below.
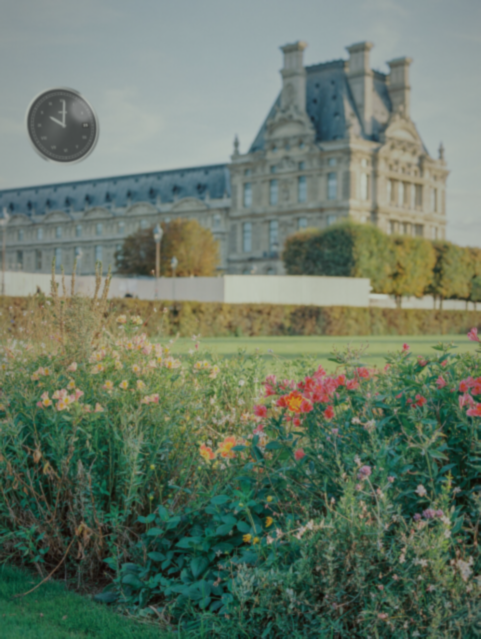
10:01
